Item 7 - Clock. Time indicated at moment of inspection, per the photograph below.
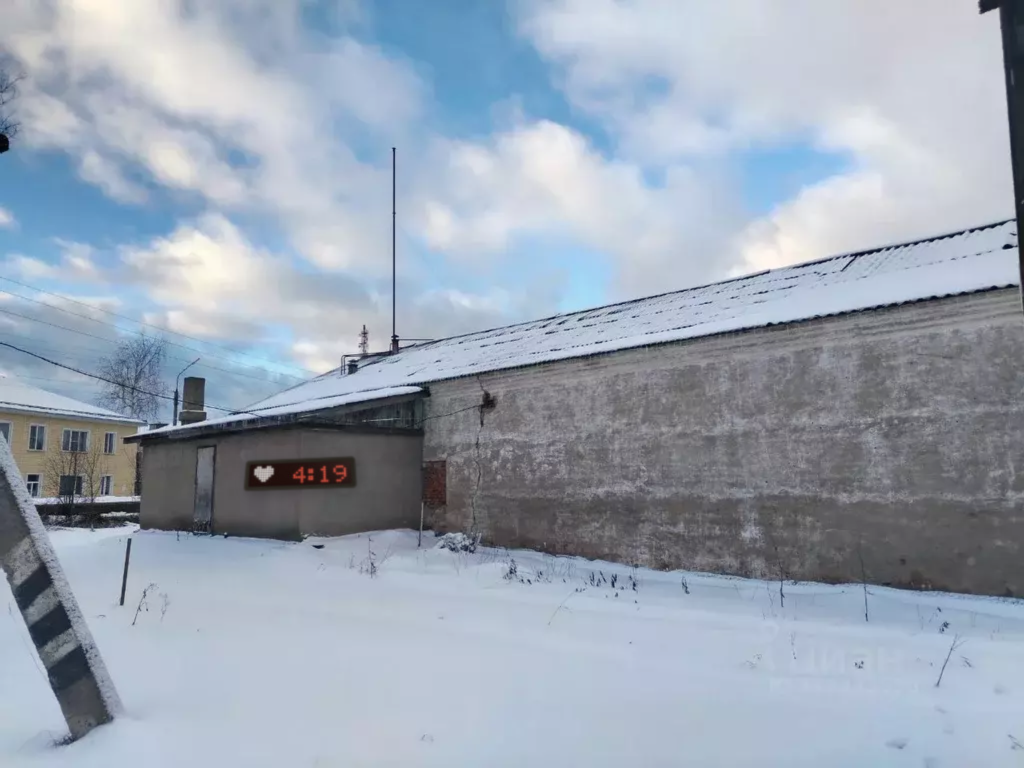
4:19
